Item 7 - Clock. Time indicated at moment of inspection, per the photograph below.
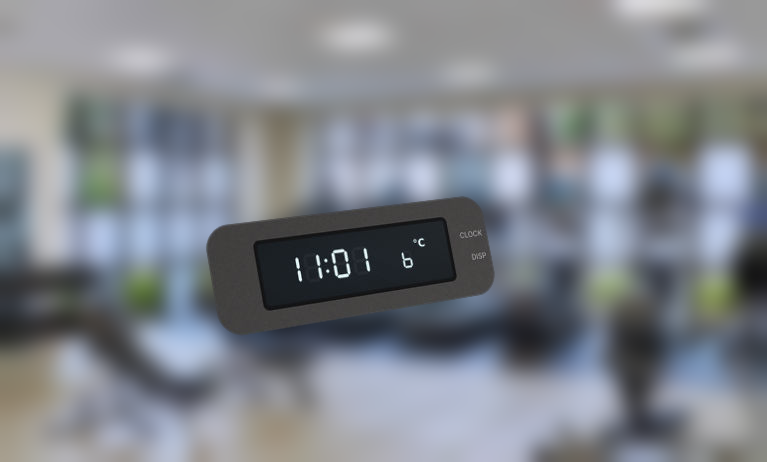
11:01
